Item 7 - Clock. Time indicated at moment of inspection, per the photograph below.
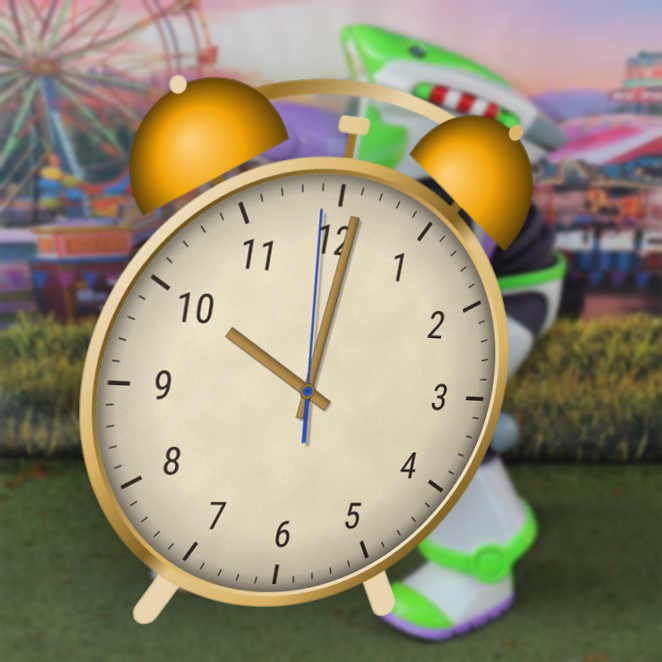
10:00:59
